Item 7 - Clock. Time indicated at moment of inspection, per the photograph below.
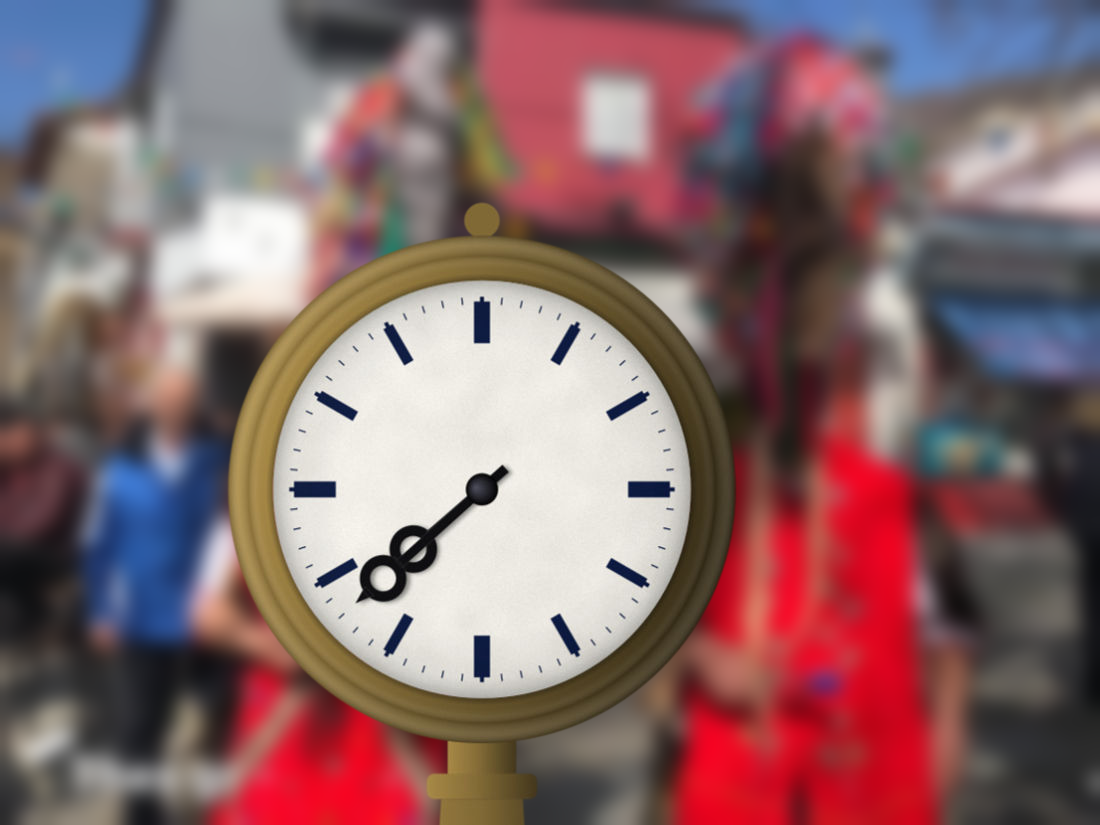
7:38
